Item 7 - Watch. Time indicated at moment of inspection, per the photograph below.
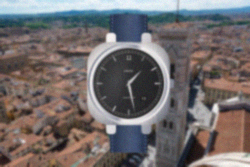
1:28
